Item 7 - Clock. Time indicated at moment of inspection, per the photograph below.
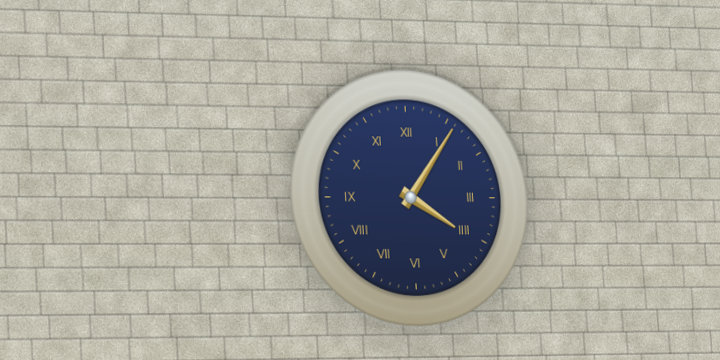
4:06
